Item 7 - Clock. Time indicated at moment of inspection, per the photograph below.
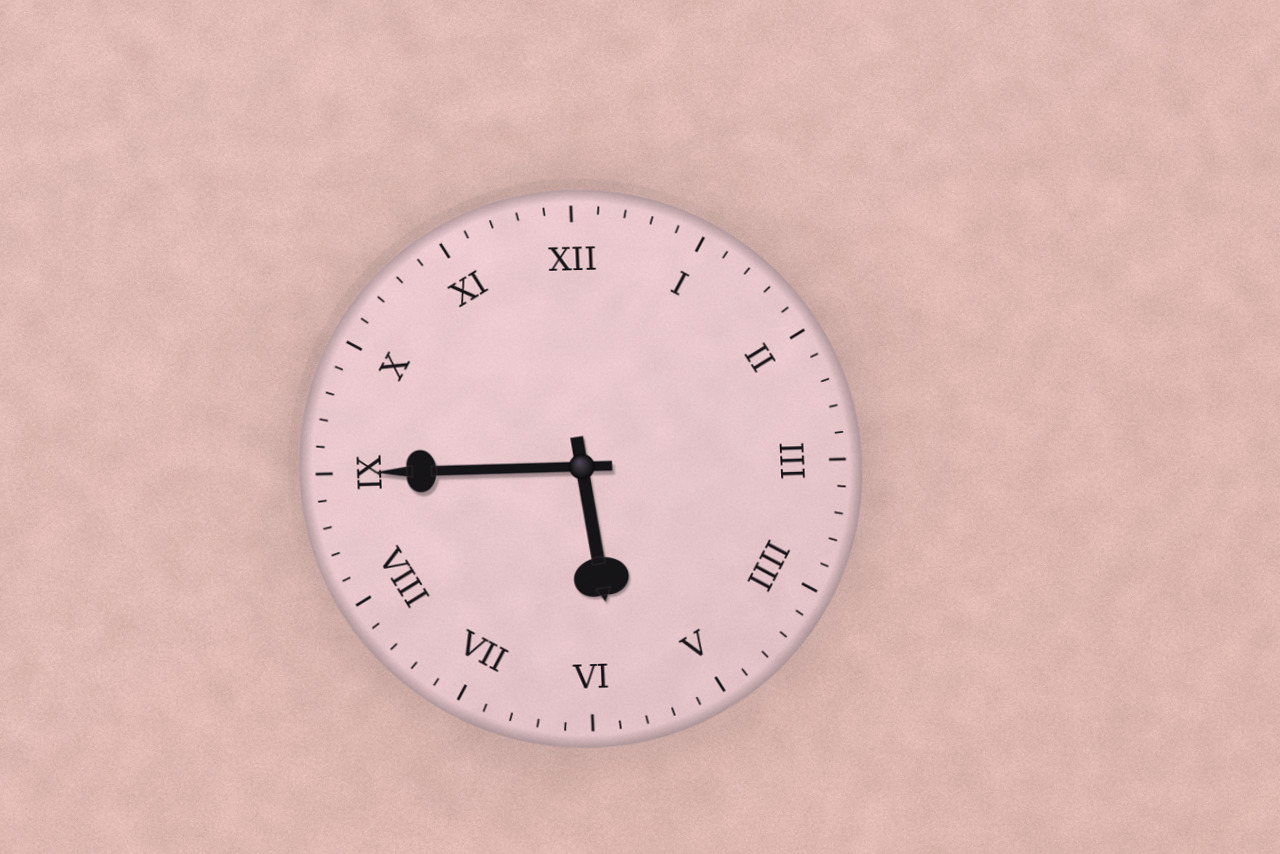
5:45
